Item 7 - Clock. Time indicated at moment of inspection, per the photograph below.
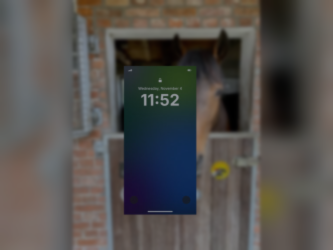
11:52
